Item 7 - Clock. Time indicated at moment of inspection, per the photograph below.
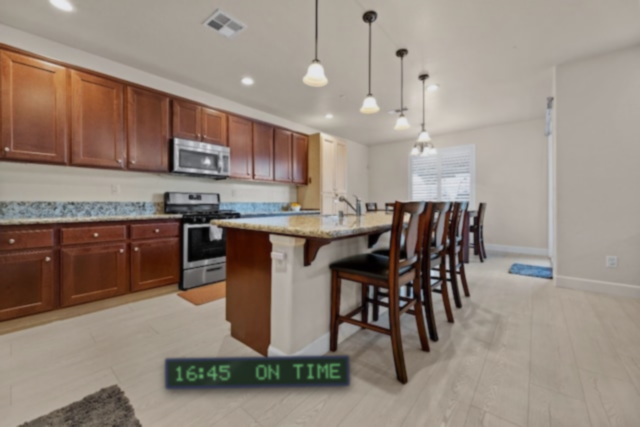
16:45
